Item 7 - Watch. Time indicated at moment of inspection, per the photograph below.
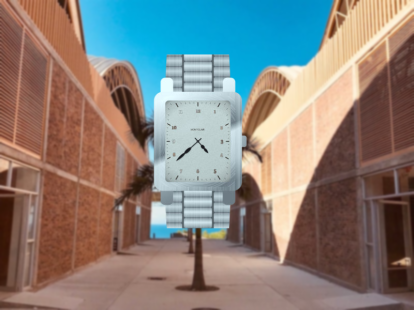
4:38
